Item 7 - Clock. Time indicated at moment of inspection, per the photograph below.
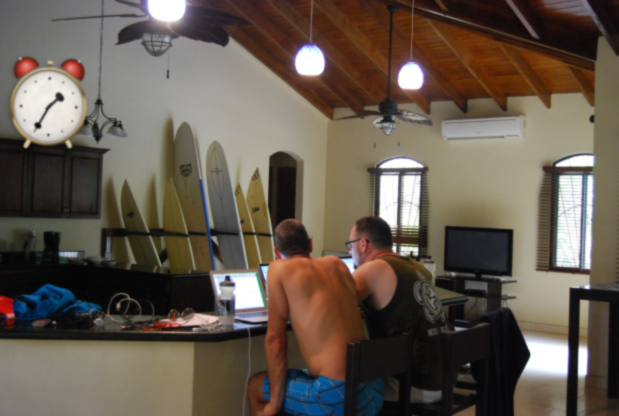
1:35
